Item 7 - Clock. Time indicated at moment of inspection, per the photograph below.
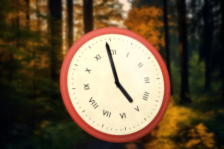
4:59
